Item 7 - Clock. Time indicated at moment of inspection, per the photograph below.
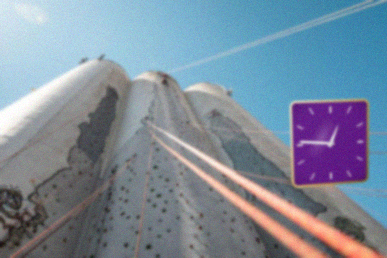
12:46
